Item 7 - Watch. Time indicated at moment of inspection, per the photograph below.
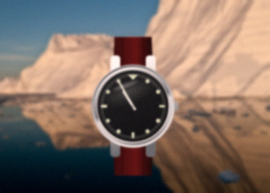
10:55
